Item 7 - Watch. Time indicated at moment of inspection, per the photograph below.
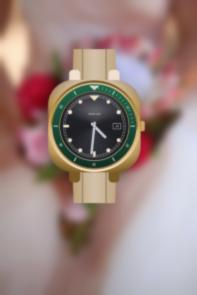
4:31
